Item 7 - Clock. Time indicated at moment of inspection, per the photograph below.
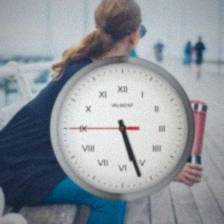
5:26:45
